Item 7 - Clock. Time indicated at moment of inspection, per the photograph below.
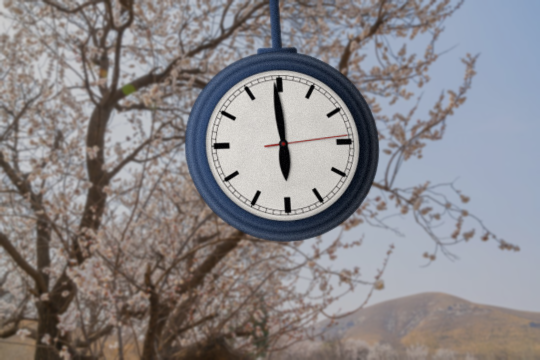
5:59:14
